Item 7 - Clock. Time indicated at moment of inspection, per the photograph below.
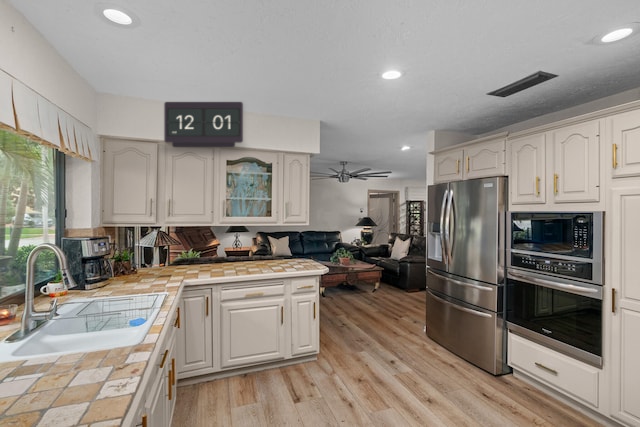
12:01
